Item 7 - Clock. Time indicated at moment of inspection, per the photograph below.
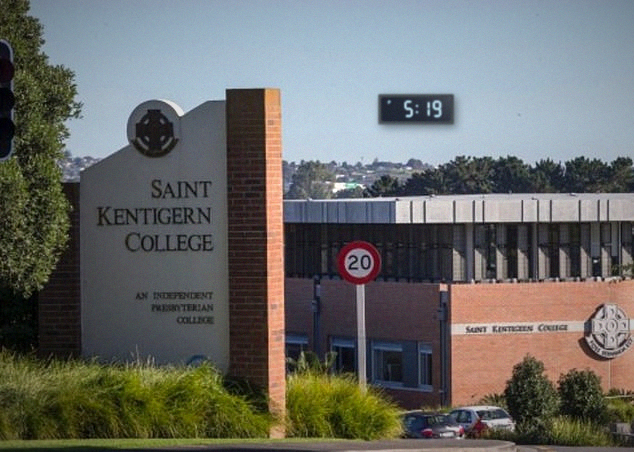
5:19
